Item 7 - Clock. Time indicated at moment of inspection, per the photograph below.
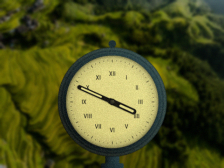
3:49
